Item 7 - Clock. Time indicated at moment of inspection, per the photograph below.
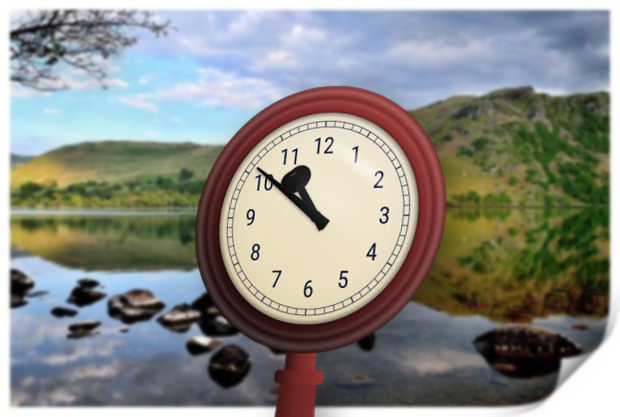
10:51
